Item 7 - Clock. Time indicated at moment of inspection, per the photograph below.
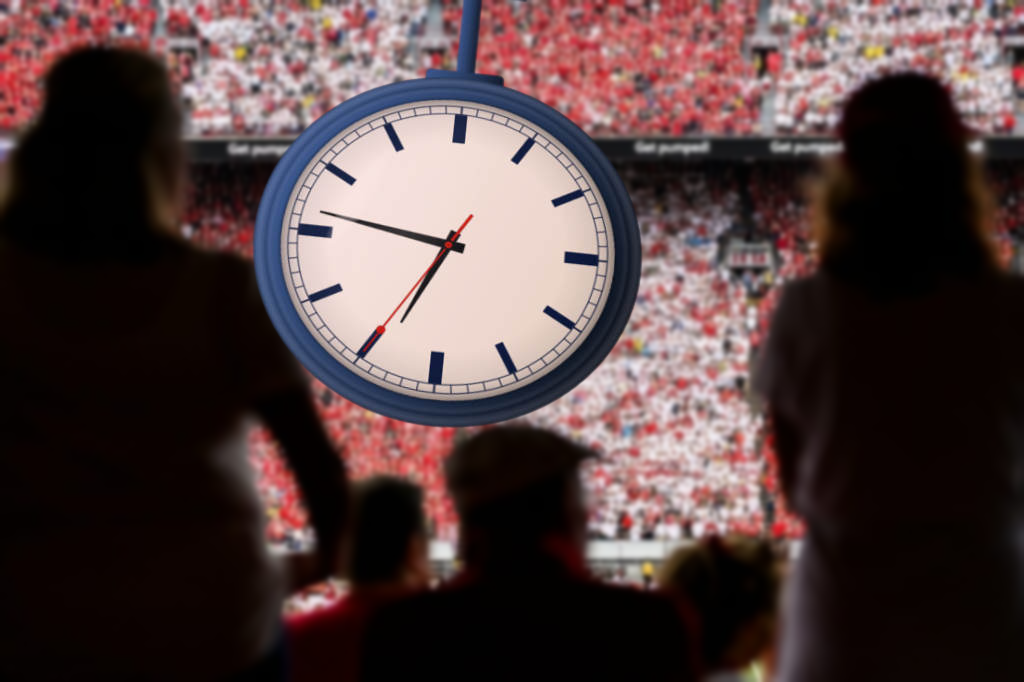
6:46:35
